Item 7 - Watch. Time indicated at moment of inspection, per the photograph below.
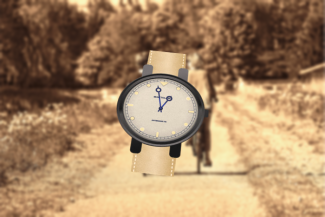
12:58
